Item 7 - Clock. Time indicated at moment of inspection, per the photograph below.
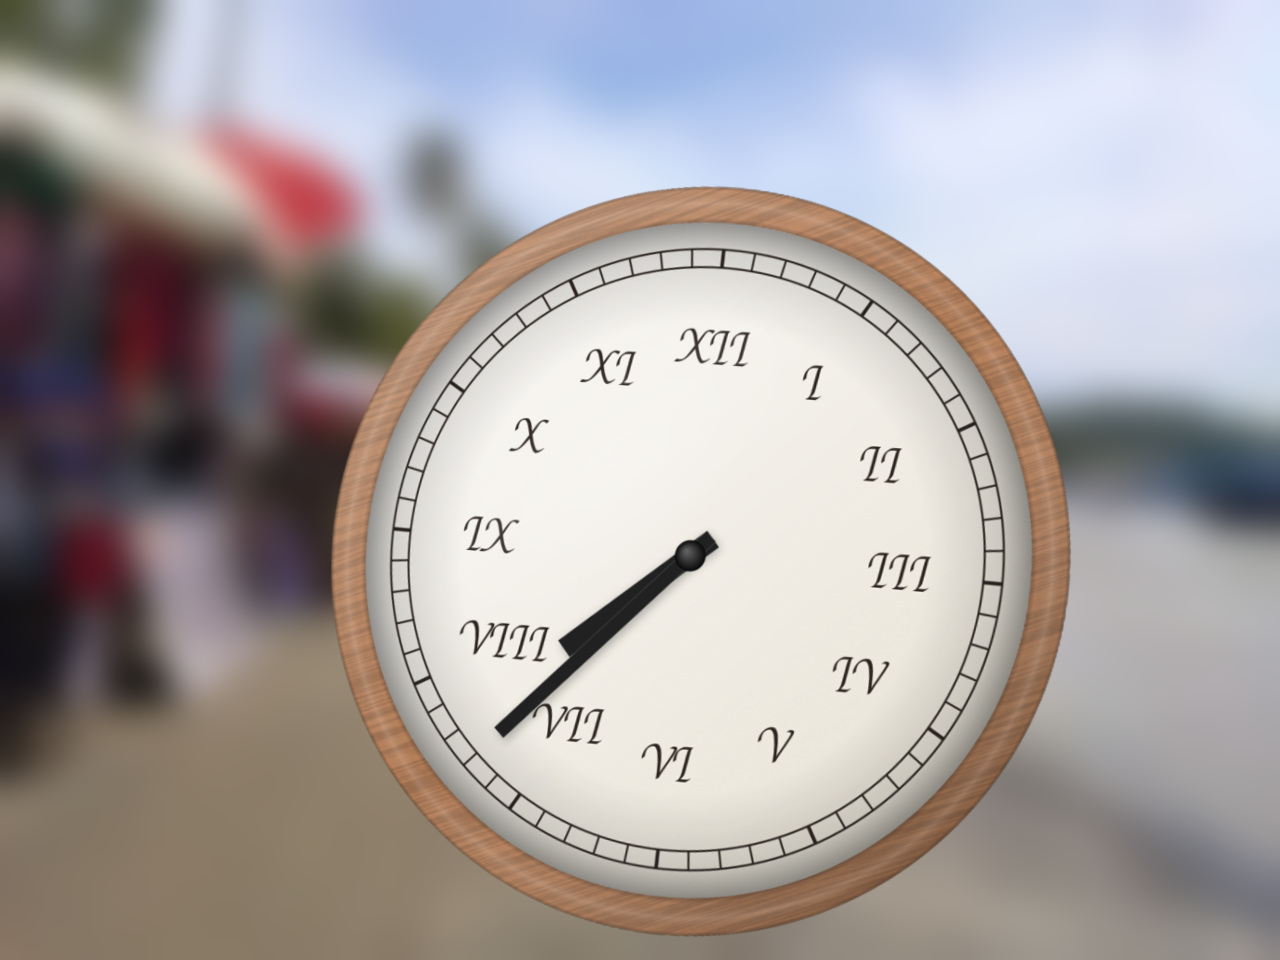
7:37
